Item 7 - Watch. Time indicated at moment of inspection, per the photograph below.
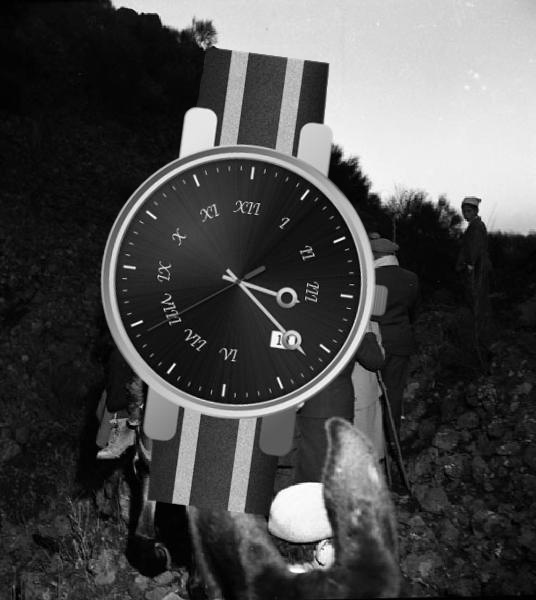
3:21:39
